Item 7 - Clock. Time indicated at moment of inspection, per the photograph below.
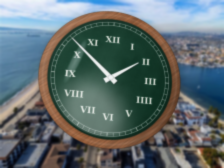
1:52
